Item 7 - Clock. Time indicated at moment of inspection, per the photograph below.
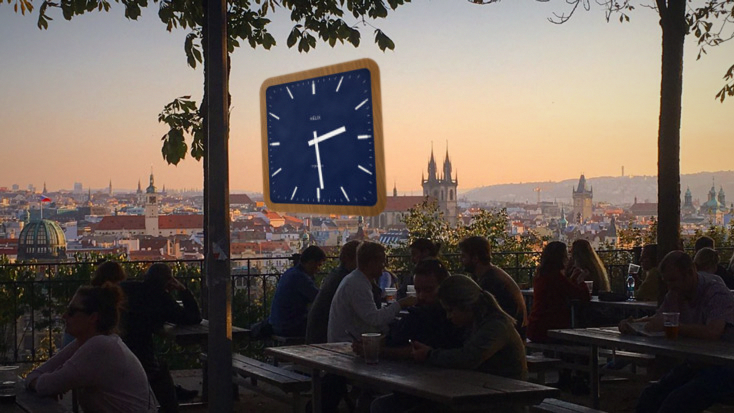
2:29
